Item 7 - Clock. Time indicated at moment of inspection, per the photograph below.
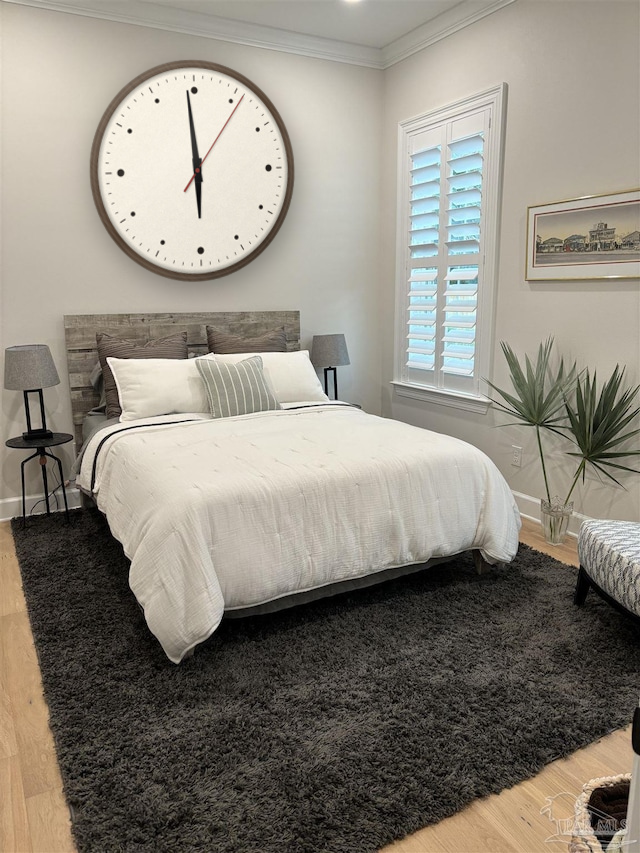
5:59:06
